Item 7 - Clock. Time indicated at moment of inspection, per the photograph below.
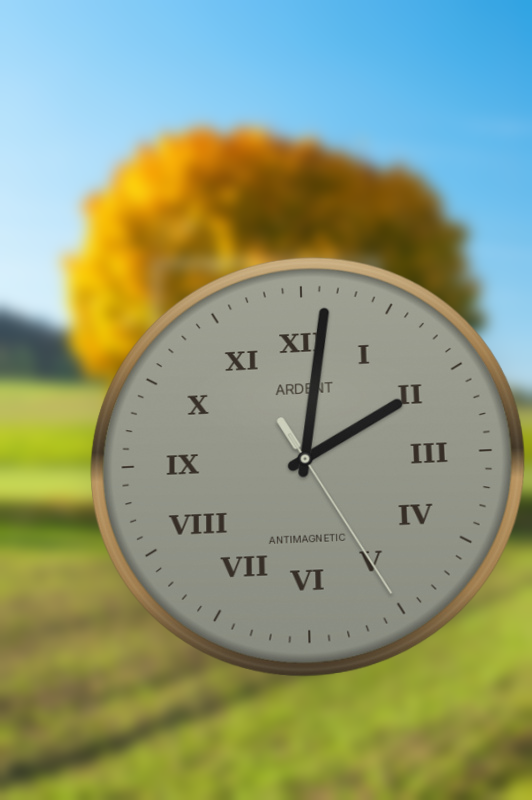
2:01:25
